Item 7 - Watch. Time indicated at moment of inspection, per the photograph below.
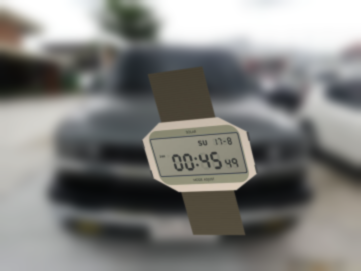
0:45:49
